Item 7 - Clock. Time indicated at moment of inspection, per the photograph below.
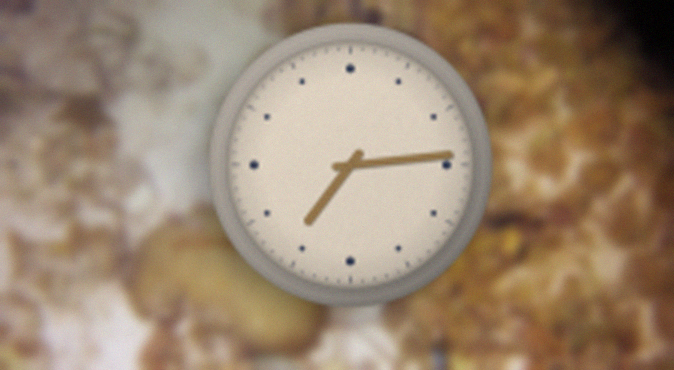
7:14
